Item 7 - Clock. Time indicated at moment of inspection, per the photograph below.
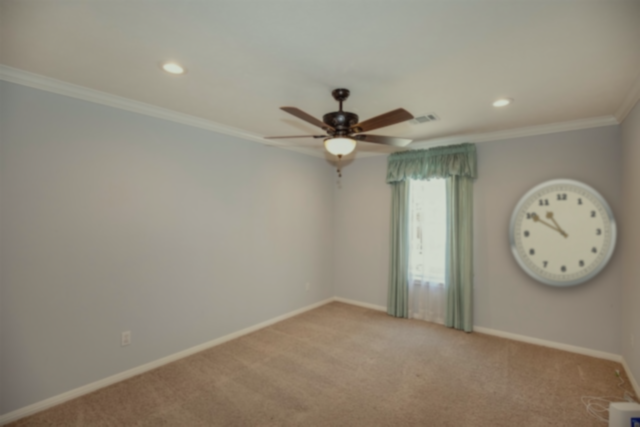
10:50
